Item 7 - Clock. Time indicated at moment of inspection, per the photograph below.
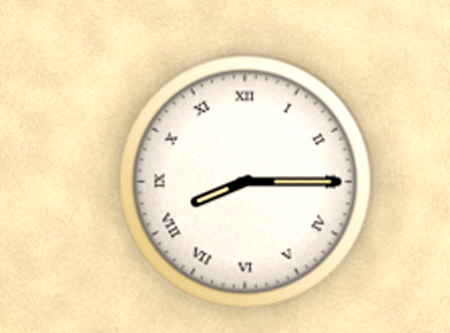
8:15
